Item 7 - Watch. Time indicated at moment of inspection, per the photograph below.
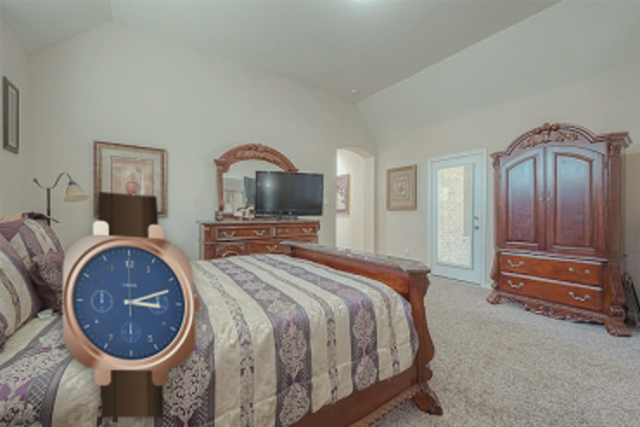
3:12
